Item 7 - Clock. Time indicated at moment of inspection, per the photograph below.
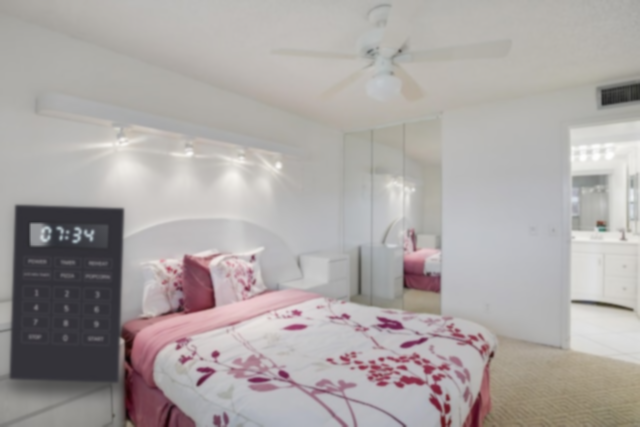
7:34
